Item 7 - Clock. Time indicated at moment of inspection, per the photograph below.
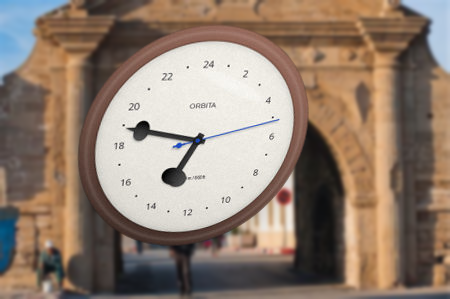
13:47:13
